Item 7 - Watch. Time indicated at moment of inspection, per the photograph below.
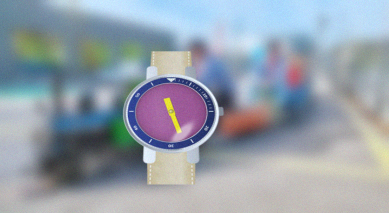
11:27
